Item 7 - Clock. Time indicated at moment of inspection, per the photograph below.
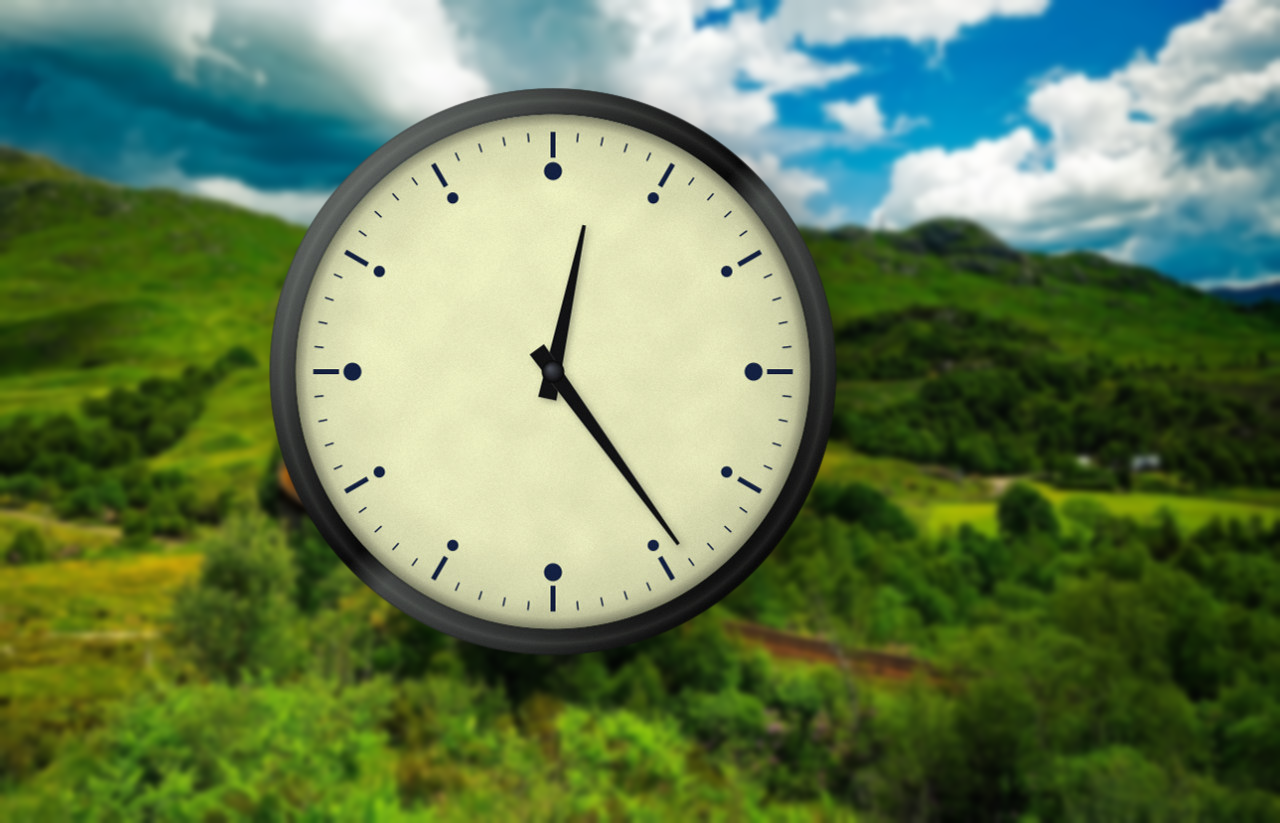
12:24
